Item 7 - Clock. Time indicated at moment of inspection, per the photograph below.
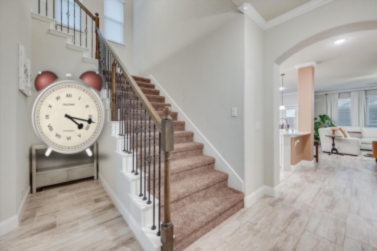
4:17
